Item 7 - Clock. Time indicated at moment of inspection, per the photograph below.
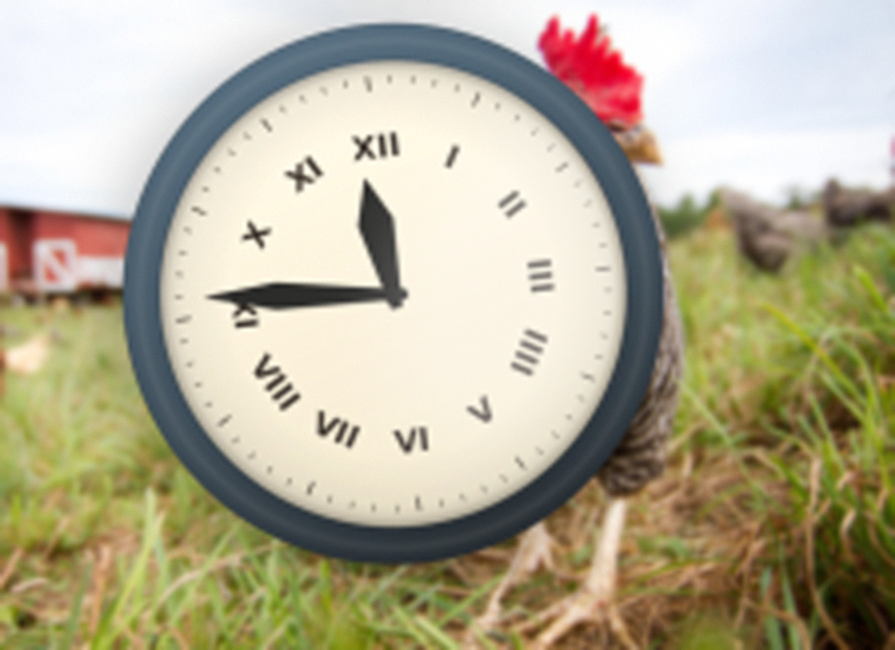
11:46
